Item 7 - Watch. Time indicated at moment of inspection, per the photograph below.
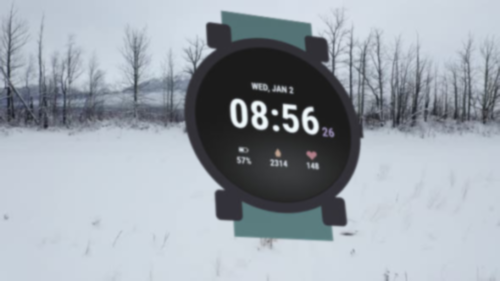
8:56:26
